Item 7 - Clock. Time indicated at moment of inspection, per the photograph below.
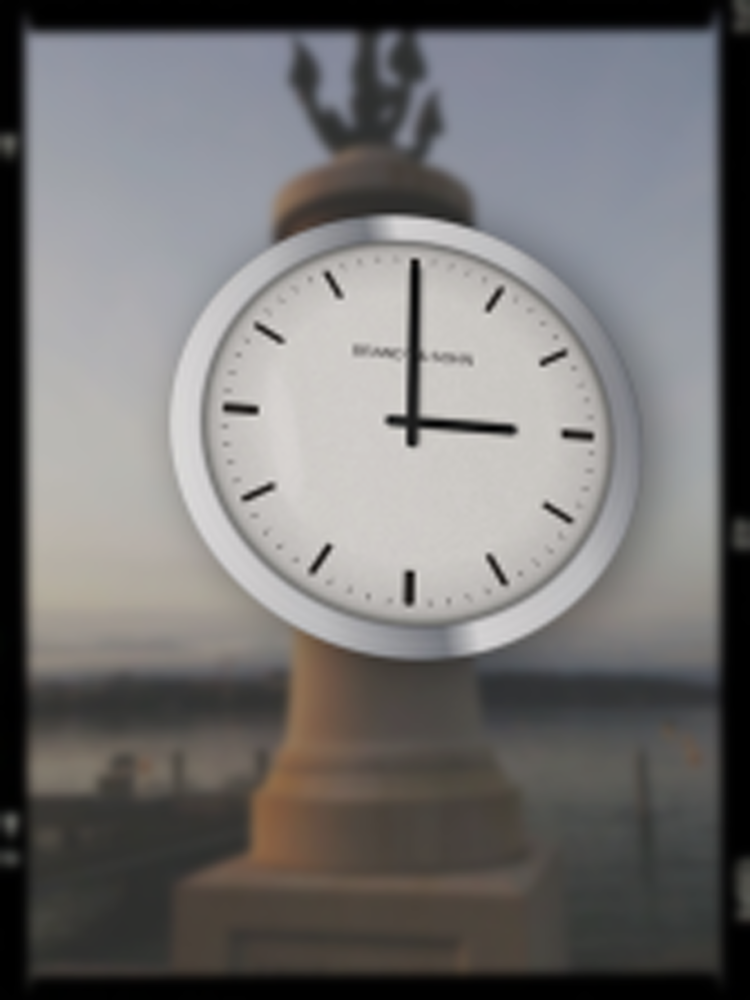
3:00
